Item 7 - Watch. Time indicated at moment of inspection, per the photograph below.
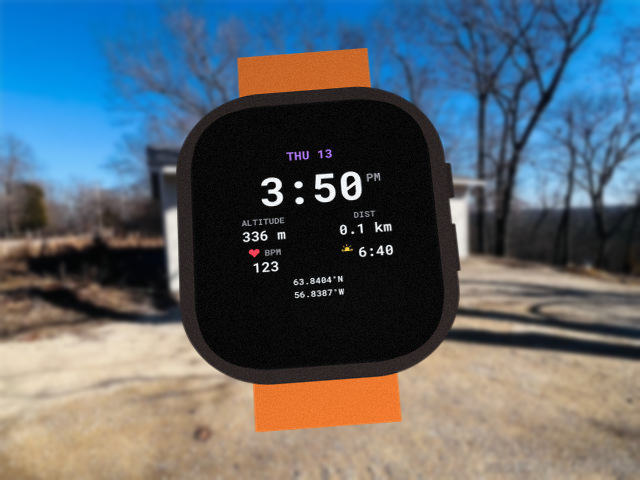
3:50
